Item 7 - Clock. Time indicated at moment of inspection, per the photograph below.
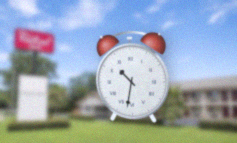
10:32
